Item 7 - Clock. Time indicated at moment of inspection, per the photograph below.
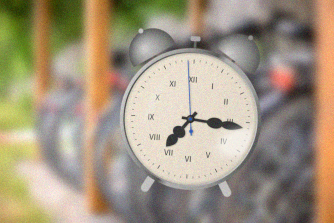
7:15:59
